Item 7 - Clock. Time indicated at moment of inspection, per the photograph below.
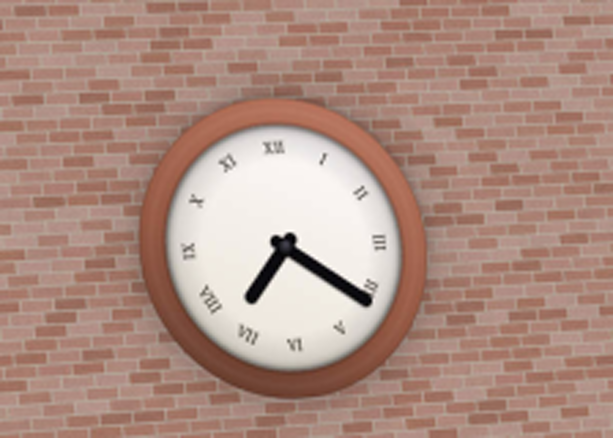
7:21
